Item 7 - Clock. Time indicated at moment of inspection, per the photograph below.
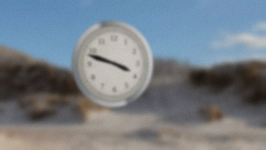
3:48
